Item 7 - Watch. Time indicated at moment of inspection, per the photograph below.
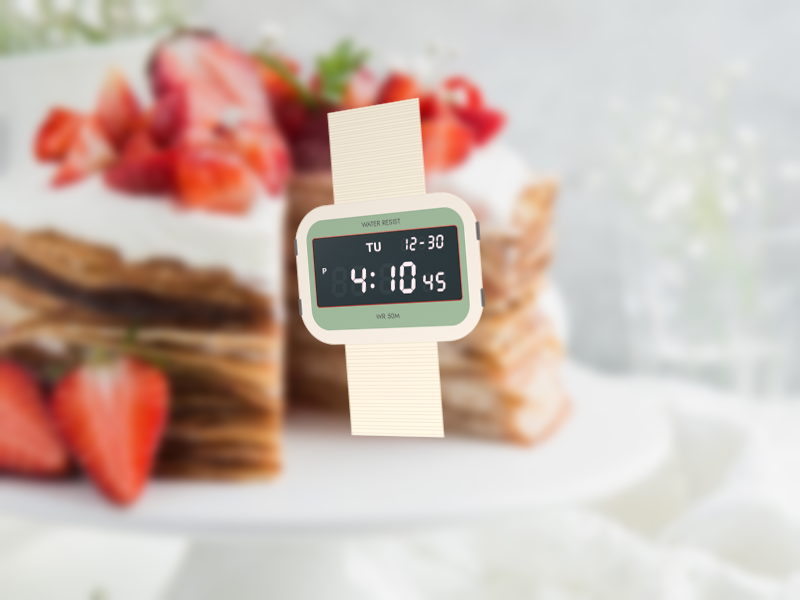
4:10:45
